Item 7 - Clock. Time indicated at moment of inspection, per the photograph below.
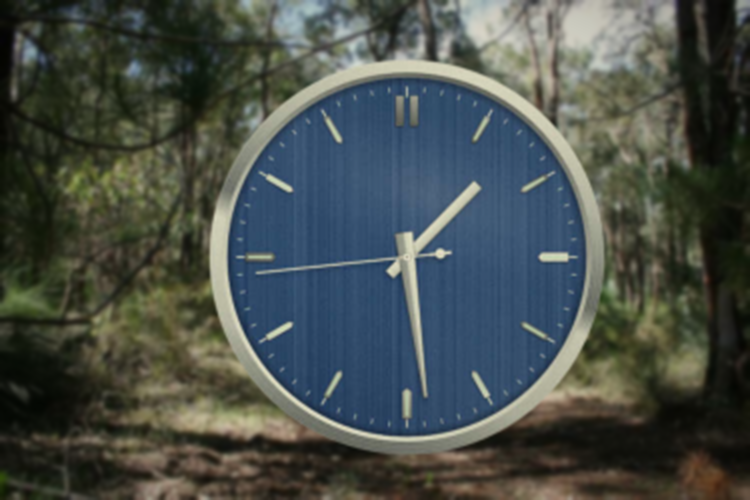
1:28:44
